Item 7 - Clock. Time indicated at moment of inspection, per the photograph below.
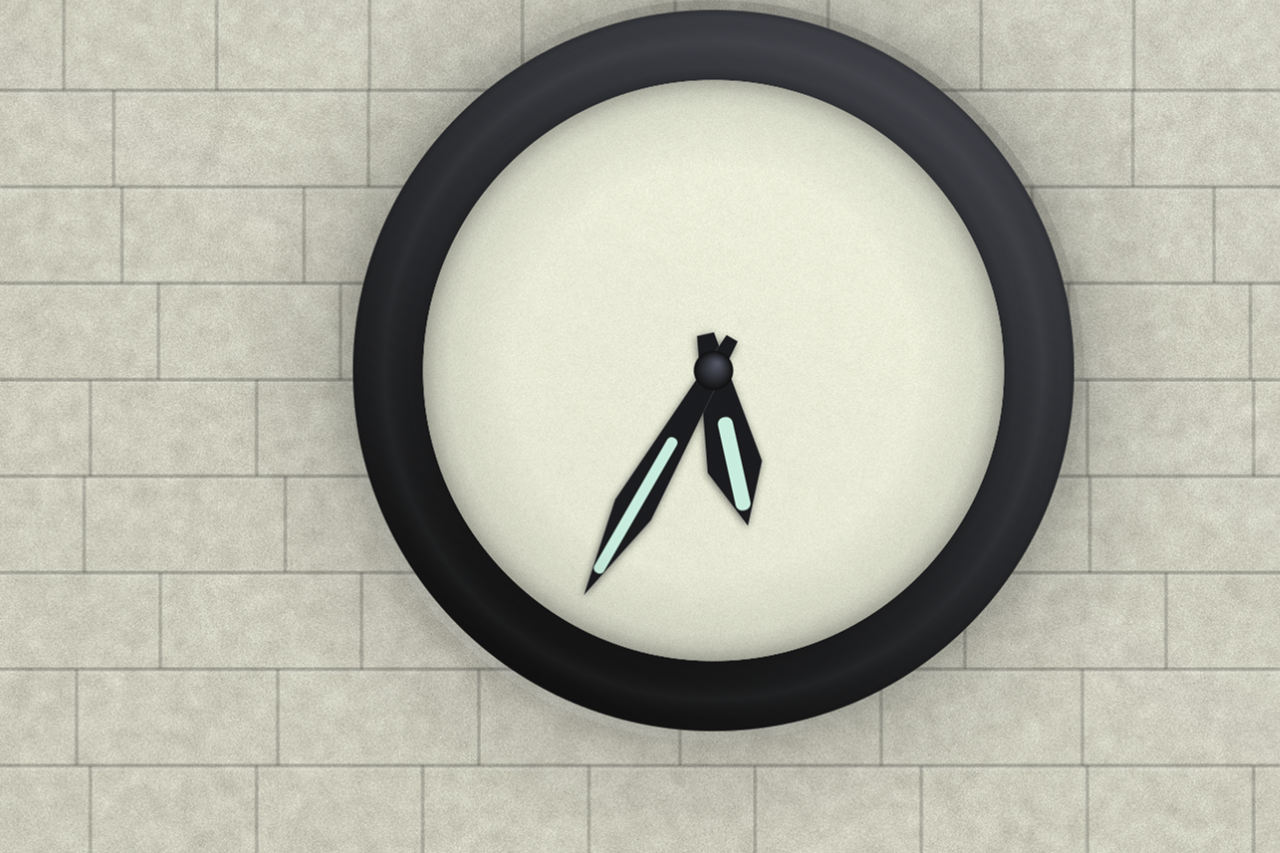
5:35
